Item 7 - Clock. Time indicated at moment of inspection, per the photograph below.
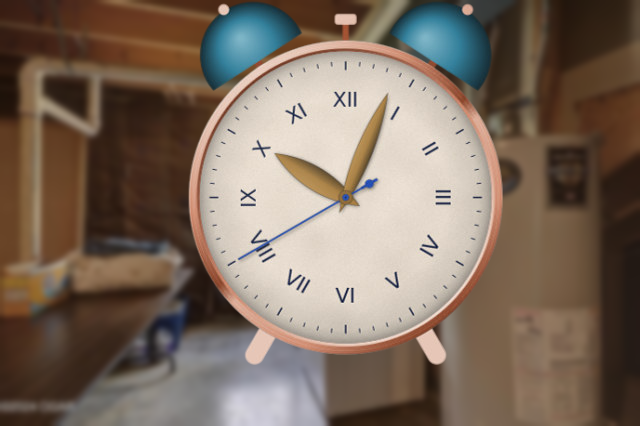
10:03:40
